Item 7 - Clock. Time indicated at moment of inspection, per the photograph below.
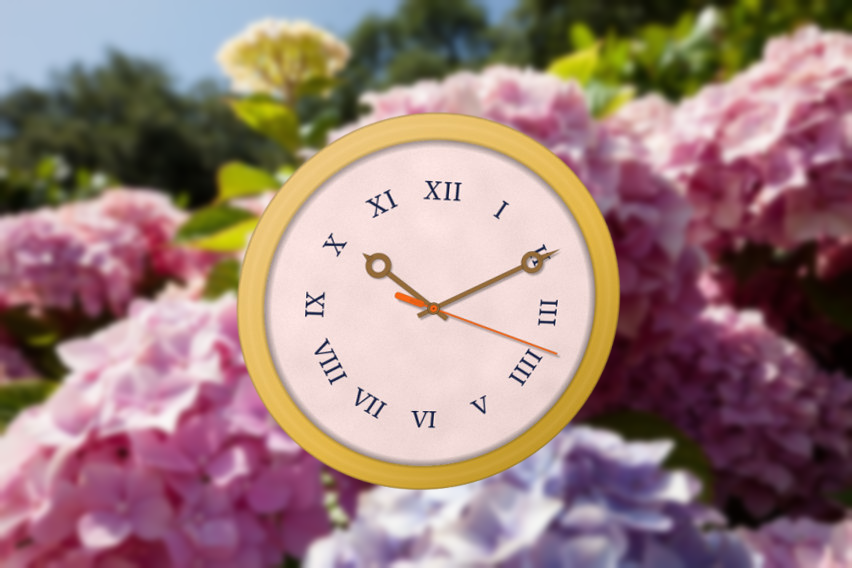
10:10:18
